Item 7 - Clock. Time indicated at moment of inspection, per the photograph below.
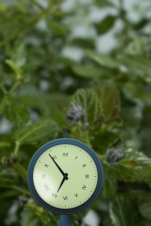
6:54
